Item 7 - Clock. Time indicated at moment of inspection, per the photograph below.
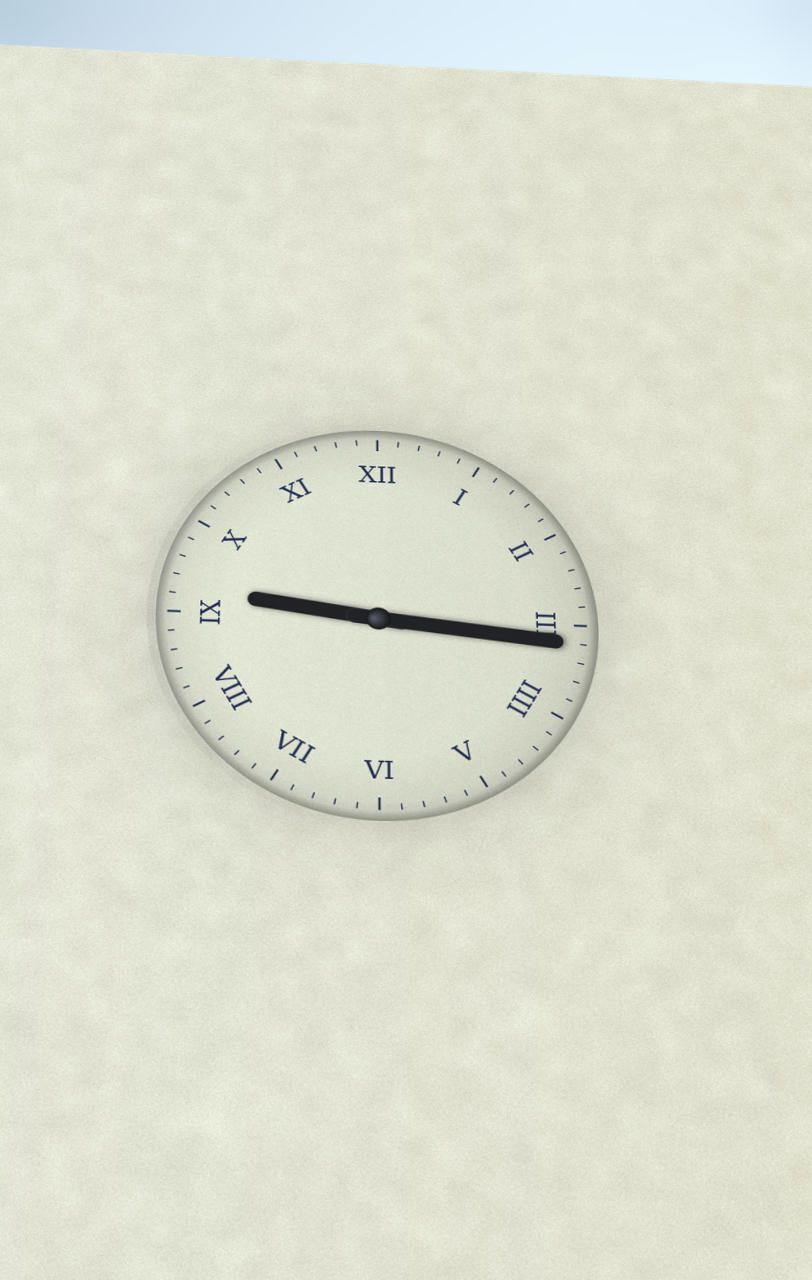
9:16
